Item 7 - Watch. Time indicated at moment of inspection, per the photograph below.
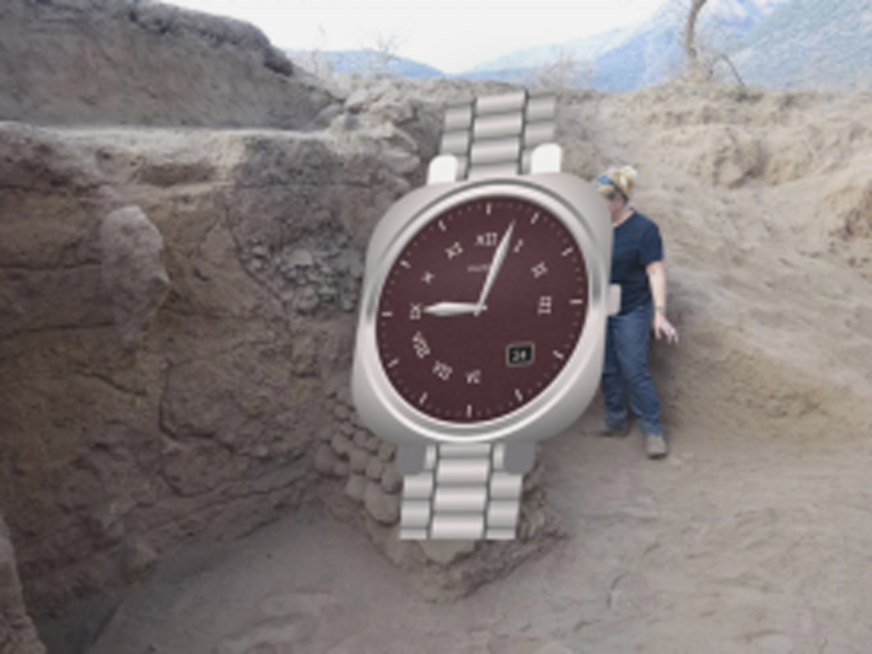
9:03
